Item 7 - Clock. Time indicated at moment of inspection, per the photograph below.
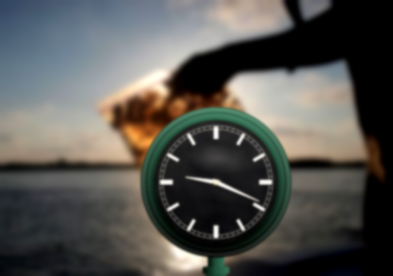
9:19
